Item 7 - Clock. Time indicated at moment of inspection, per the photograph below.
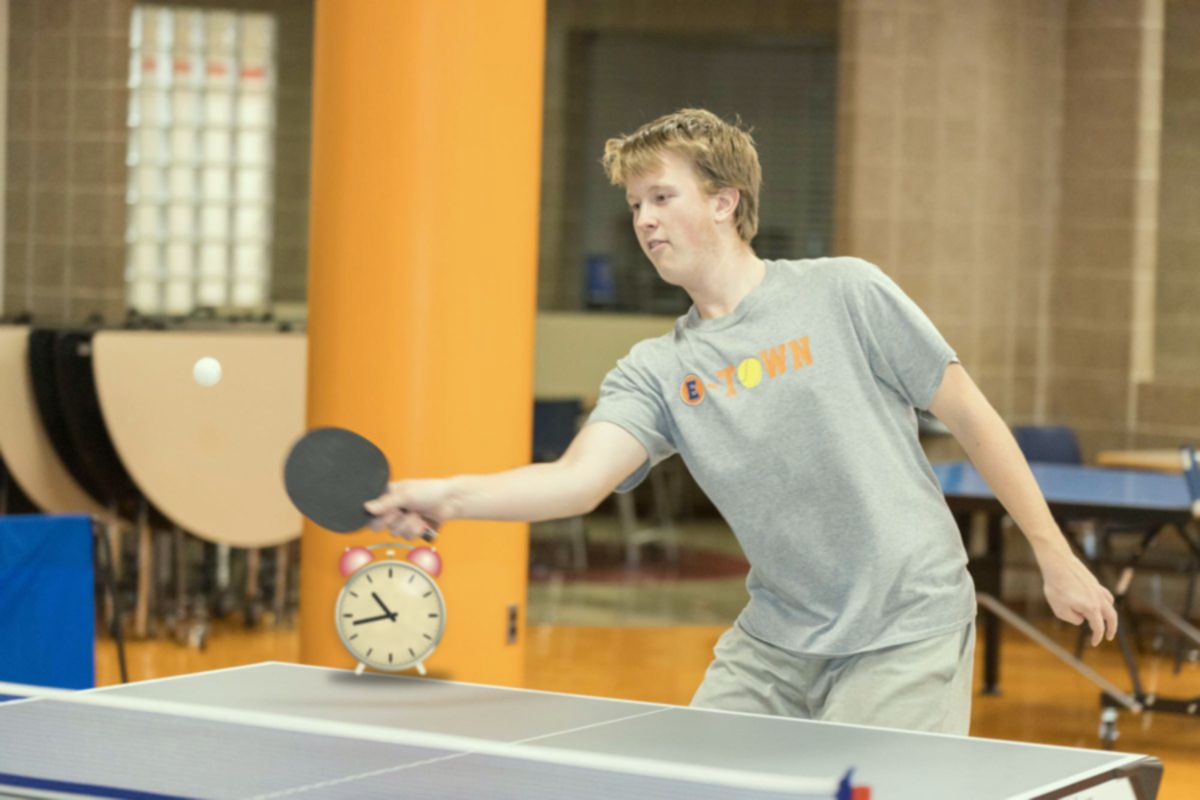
10:43
